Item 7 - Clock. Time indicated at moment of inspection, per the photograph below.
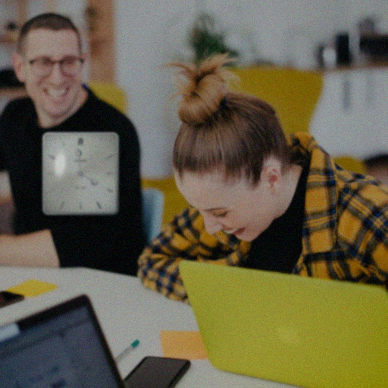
3:59
